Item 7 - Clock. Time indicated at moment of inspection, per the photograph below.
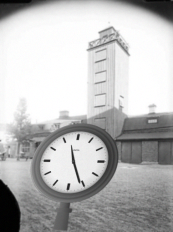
11:26
